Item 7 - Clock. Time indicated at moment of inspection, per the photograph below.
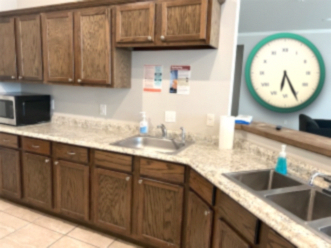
6:26
